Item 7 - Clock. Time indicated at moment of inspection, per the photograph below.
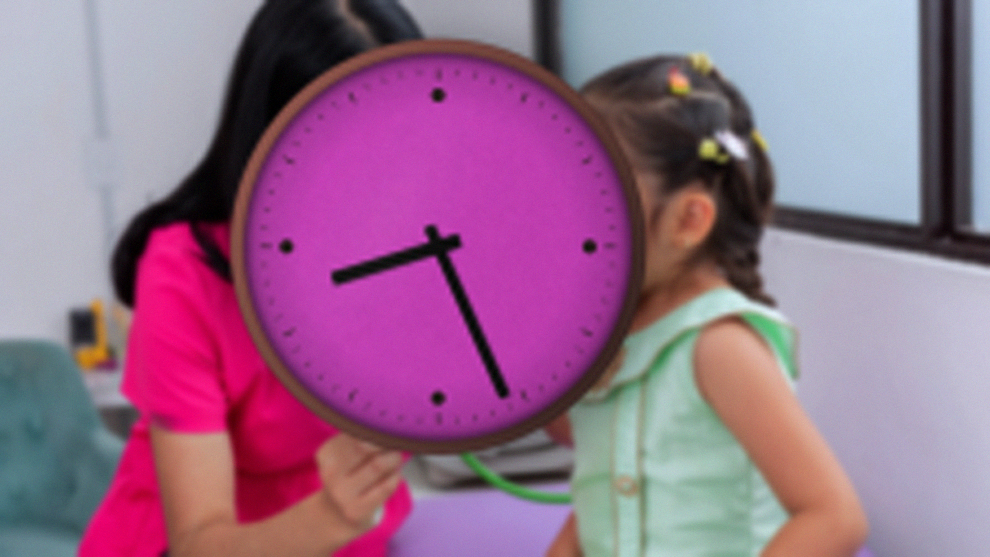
8:26
